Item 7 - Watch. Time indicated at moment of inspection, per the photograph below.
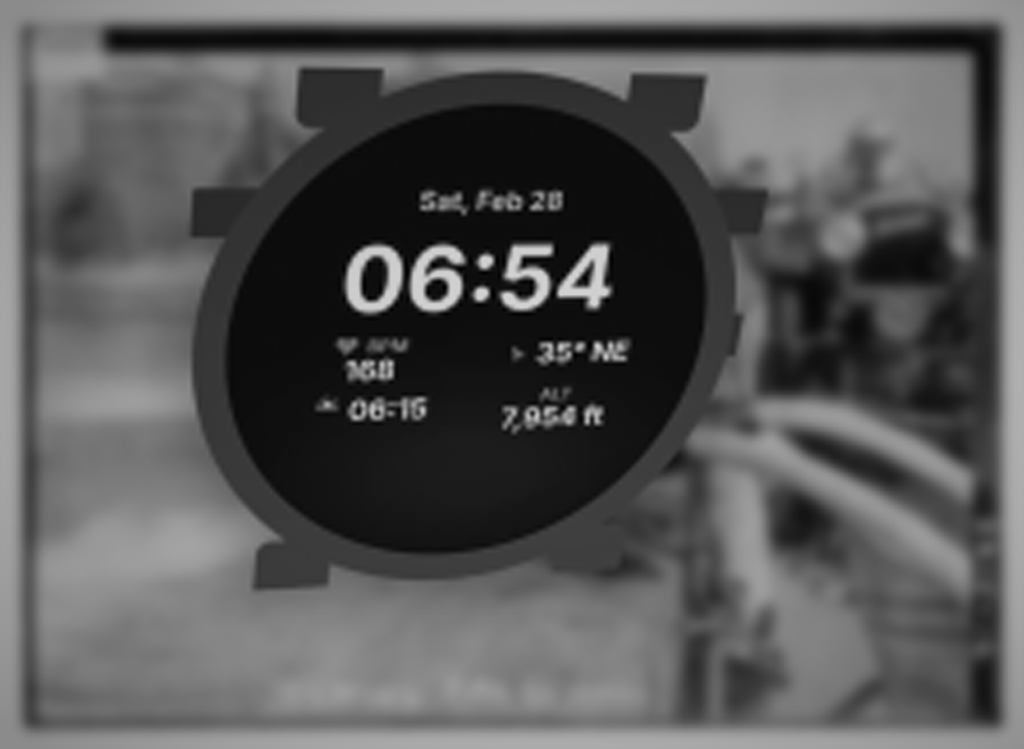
6:54
